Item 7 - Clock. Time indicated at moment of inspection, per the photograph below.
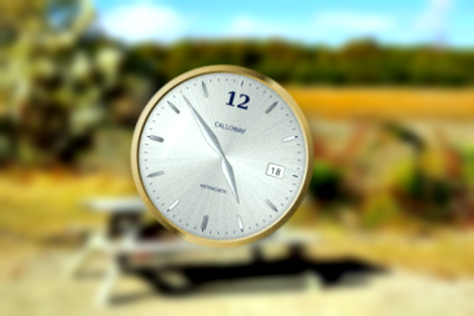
4:52
